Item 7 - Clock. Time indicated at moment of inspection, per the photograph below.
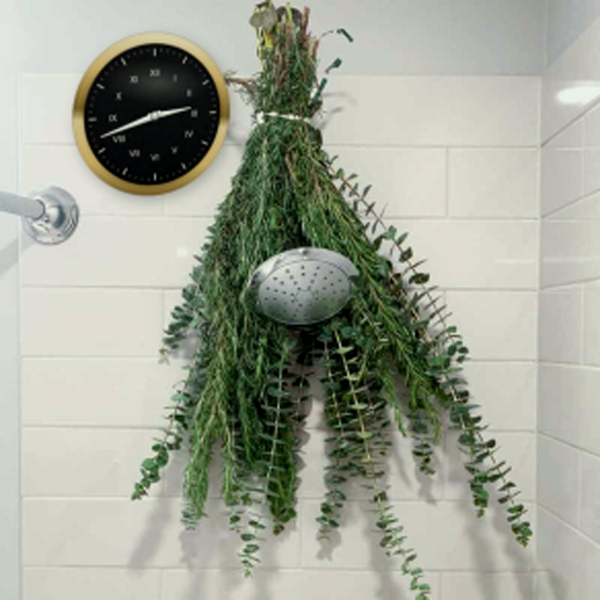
2:42
